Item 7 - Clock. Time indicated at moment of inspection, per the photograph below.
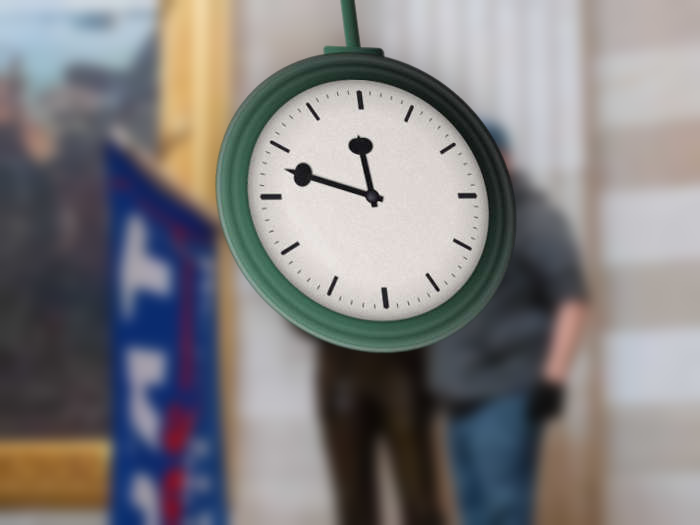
11:48
